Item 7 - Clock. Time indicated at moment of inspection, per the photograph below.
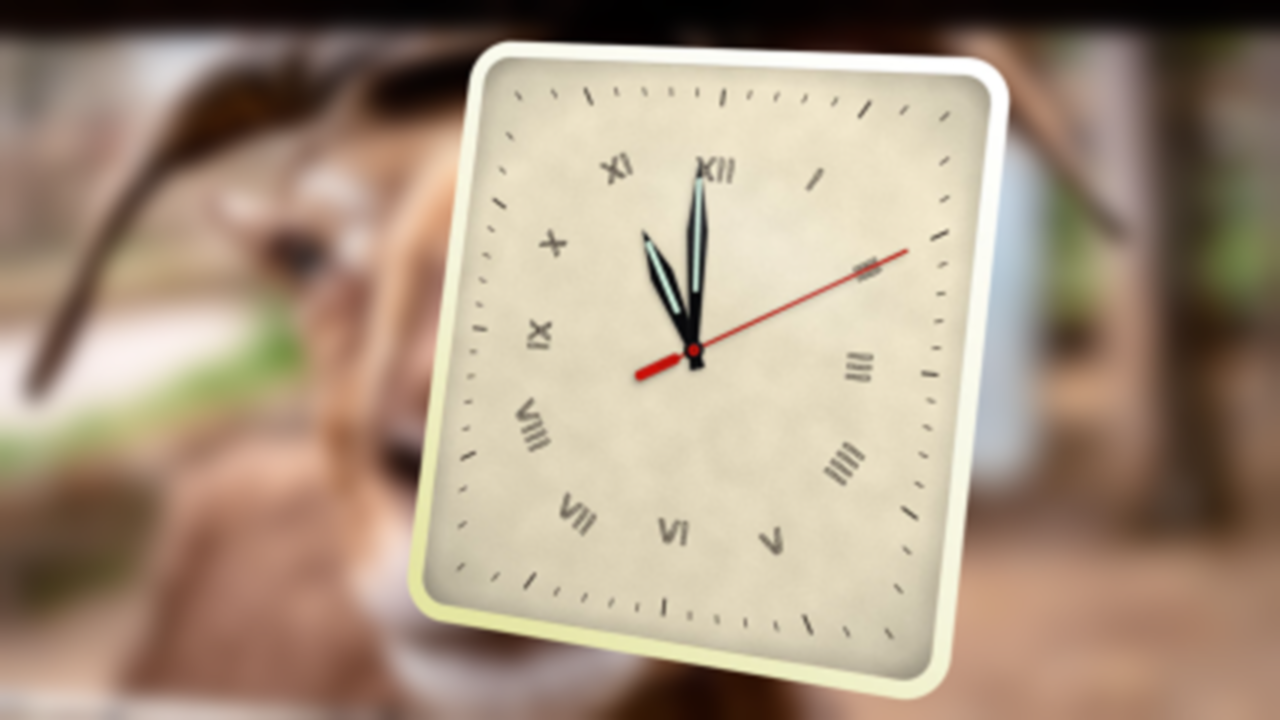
10:59:10
